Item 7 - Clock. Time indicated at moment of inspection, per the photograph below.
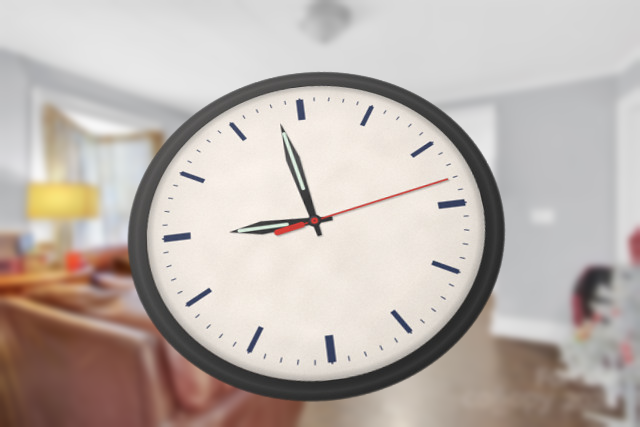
8:58:13
